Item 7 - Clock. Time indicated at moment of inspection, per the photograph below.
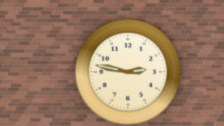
2:47
